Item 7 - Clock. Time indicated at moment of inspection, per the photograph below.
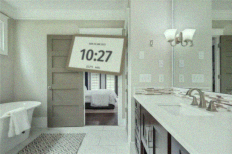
10:27
